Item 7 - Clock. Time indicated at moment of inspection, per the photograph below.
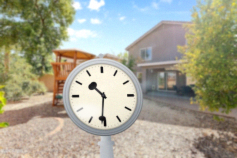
10:31
